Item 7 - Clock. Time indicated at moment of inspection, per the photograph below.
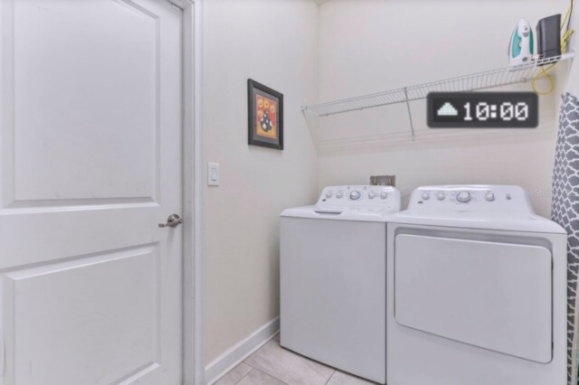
10:00
